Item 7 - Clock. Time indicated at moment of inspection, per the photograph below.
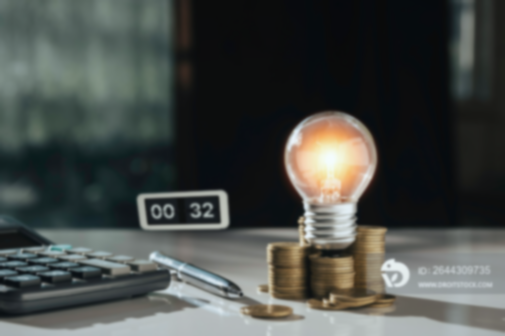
0:32
